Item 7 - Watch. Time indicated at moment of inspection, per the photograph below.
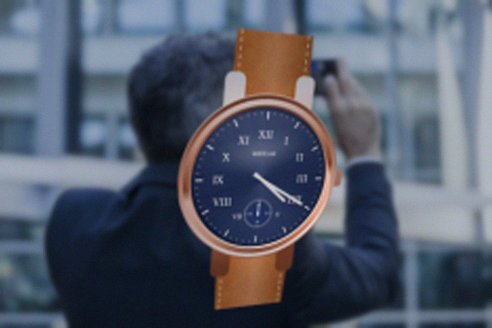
4:20
